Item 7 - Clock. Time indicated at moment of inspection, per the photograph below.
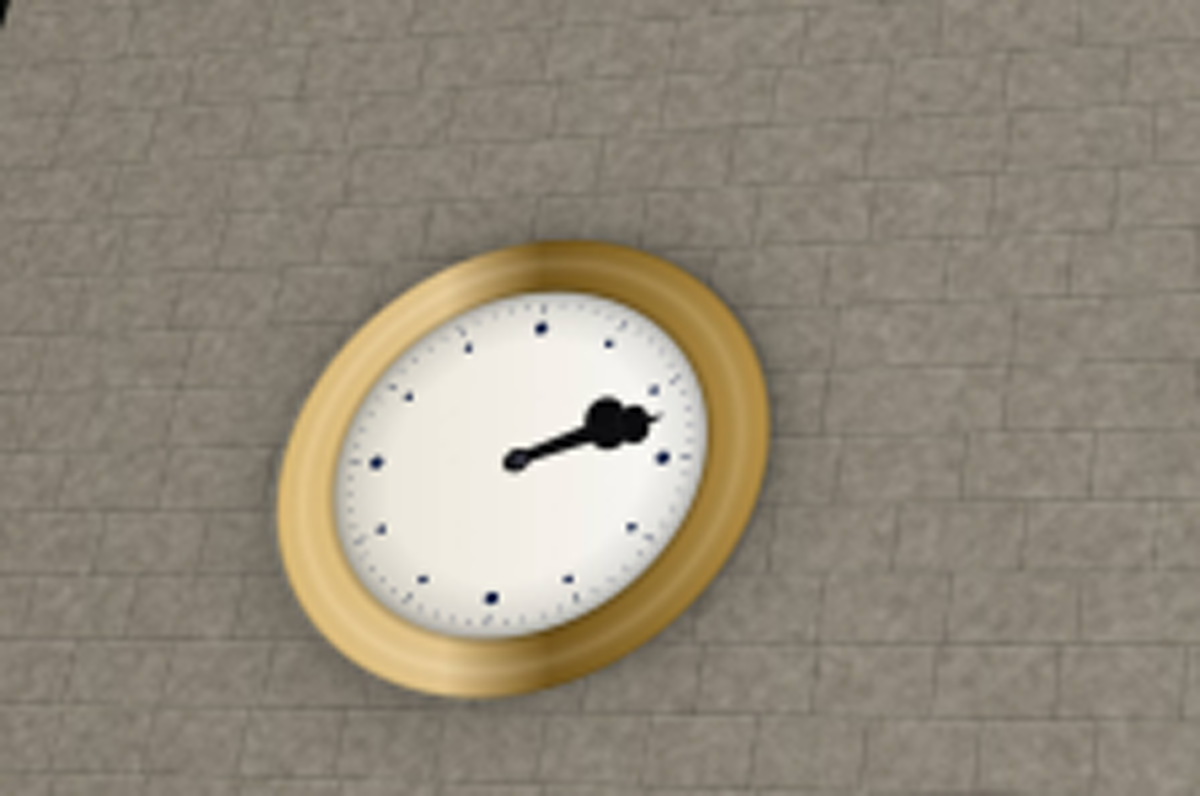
2:12
